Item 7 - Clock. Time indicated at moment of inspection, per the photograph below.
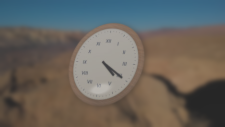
4:20
